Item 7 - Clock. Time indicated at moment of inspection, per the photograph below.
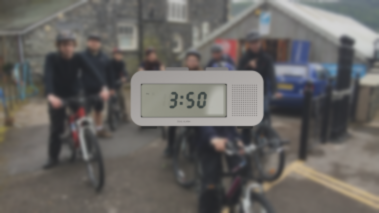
3:50
